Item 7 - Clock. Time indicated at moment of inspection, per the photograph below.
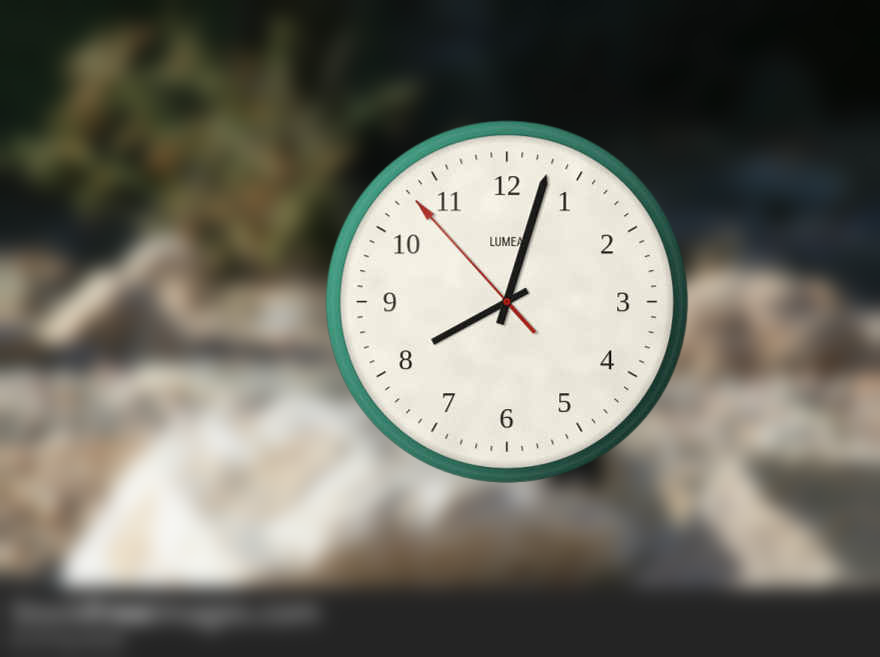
8:02:53
